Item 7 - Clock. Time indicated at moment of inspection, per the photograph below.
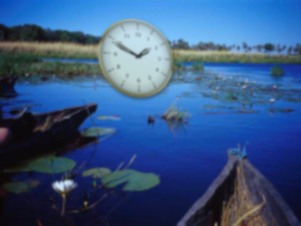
1:49
